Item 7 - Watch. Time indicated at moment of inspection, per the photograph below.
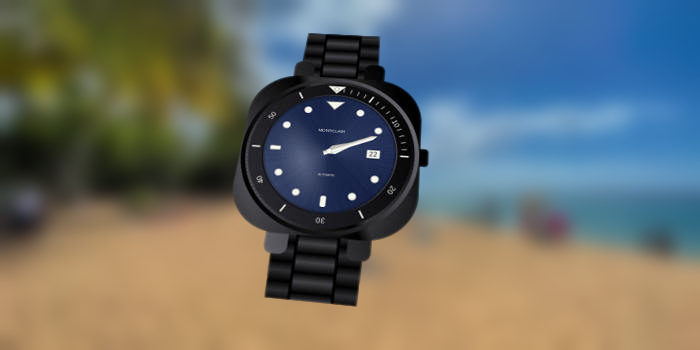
2:11
